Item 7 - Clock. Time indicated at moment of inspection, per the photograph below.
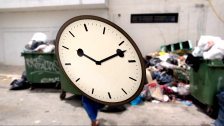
10:12
